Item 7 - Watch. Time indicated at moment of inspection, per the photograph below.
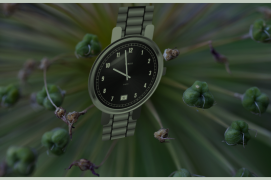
9:58
